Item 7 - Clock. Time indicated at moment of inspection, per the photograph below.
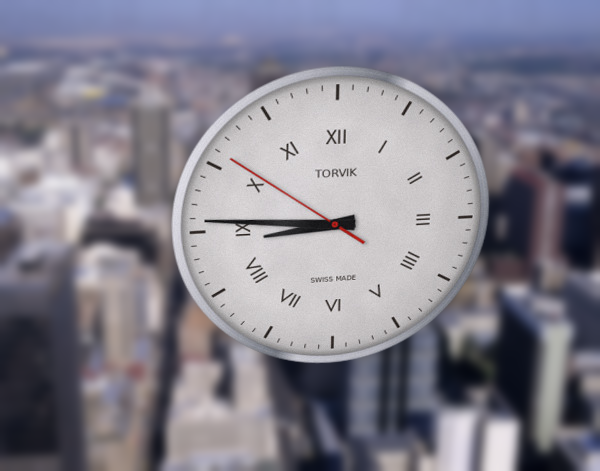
8:45:51
